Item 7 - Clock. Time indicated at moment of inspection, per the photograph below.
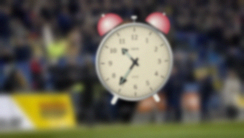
10:36
